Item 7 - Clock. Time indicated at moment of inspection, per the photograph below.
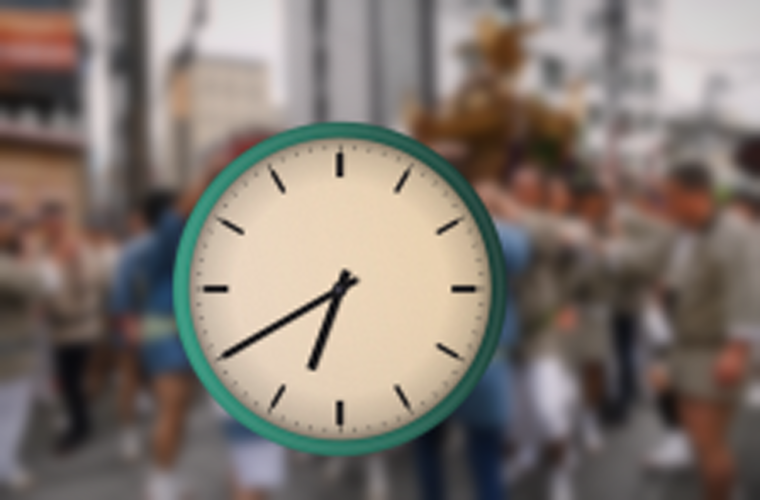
6:40
